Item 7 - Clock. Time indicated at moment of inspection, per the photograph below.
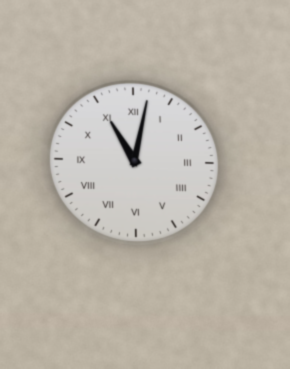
11:02
